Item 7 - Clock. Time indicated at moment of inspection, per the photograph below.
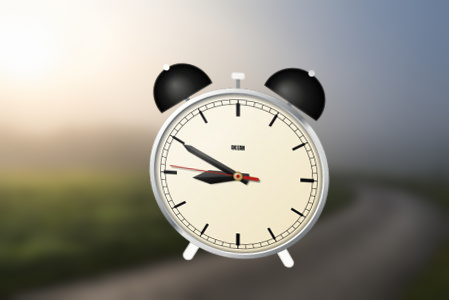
8:49:46
